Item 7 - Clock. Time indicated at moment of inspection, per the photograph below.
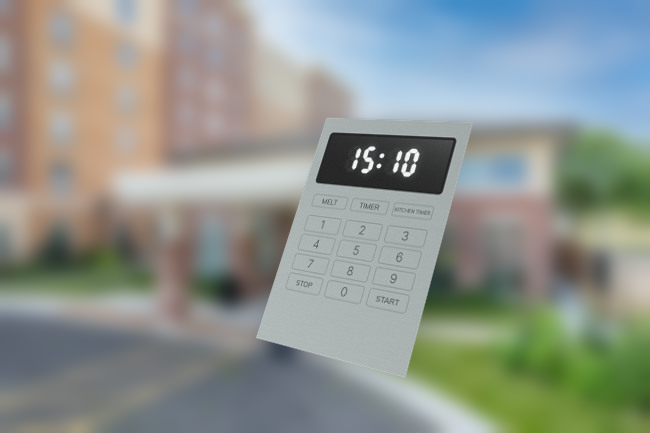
15:10
